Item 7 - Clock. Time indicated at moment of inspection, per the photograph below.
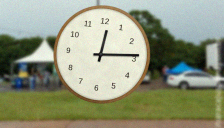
12:14
